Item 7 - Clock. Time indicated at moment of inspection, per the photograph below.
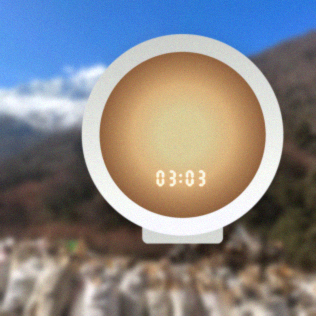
3:03
